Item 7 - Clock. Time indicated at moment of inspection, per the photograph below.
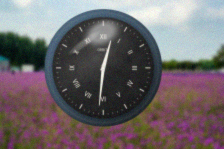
12:31
